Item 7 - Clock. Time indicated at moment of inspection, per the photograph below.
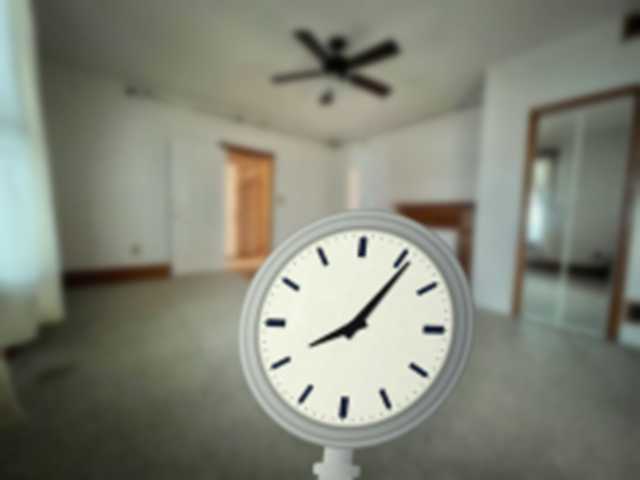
8:06
